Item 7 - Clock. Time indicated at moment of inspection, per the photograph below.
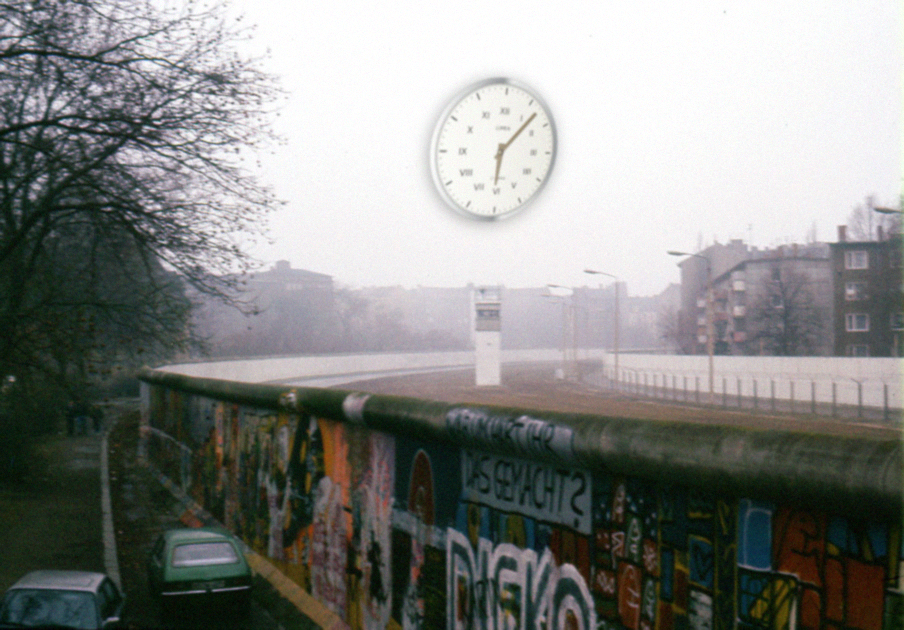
6:07
